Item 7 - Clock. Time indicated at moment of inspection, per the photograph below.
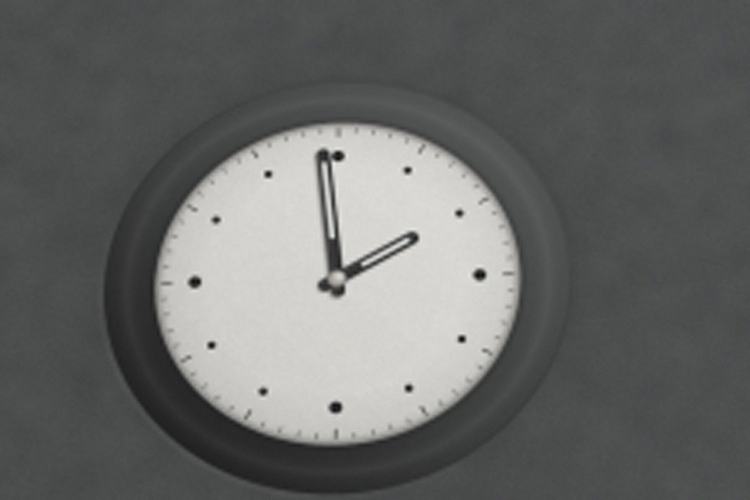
1:59
